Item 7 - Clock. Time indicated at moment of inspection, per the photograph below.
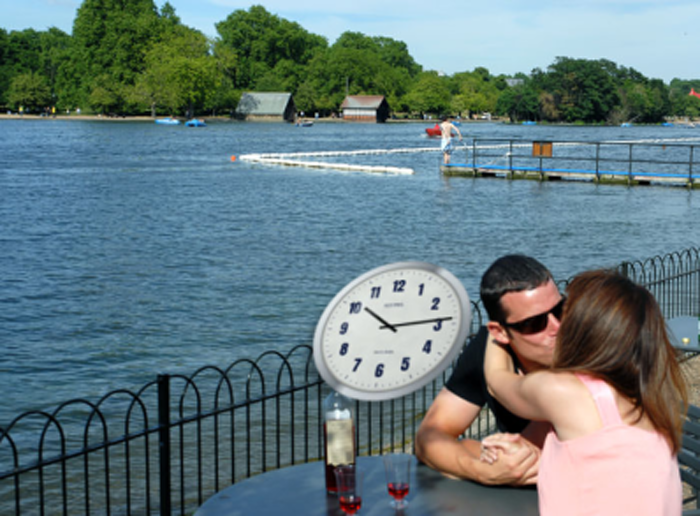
10:14
